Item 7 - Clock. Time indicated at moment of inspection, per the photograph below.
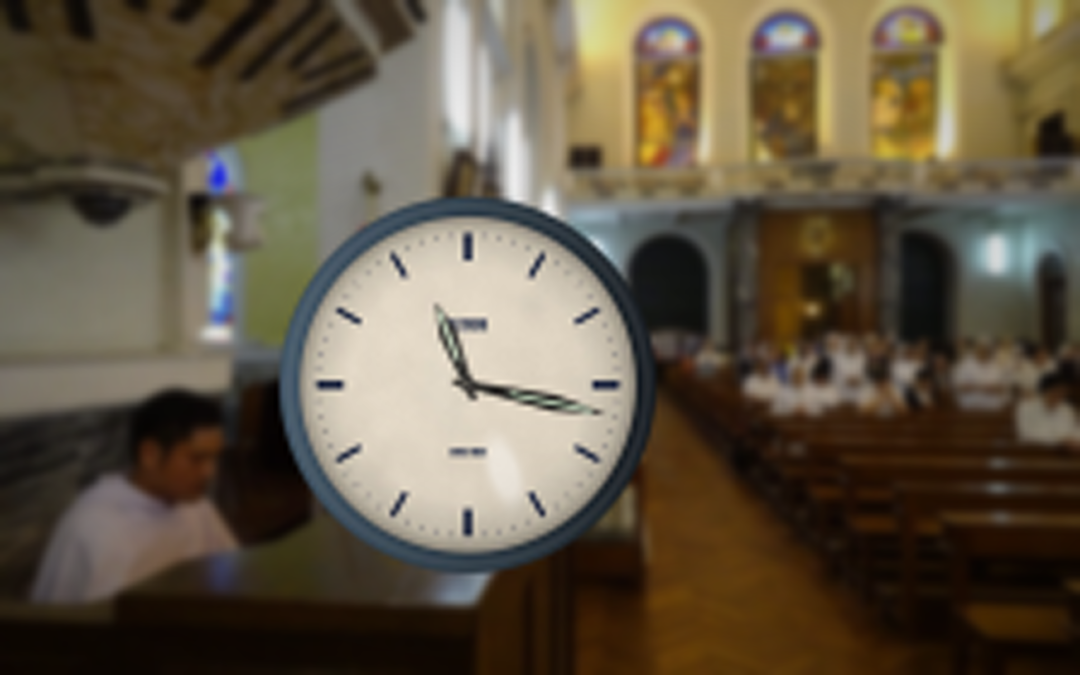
11:17
